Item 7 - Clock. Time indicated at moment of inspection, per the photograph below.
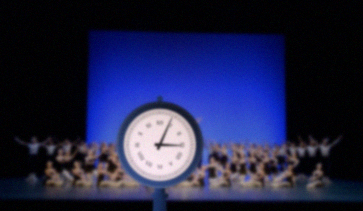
3:04
